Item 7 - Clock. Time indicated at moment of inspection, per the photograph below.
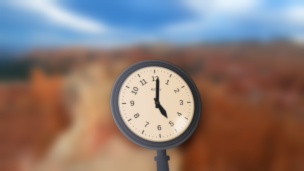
5:01
